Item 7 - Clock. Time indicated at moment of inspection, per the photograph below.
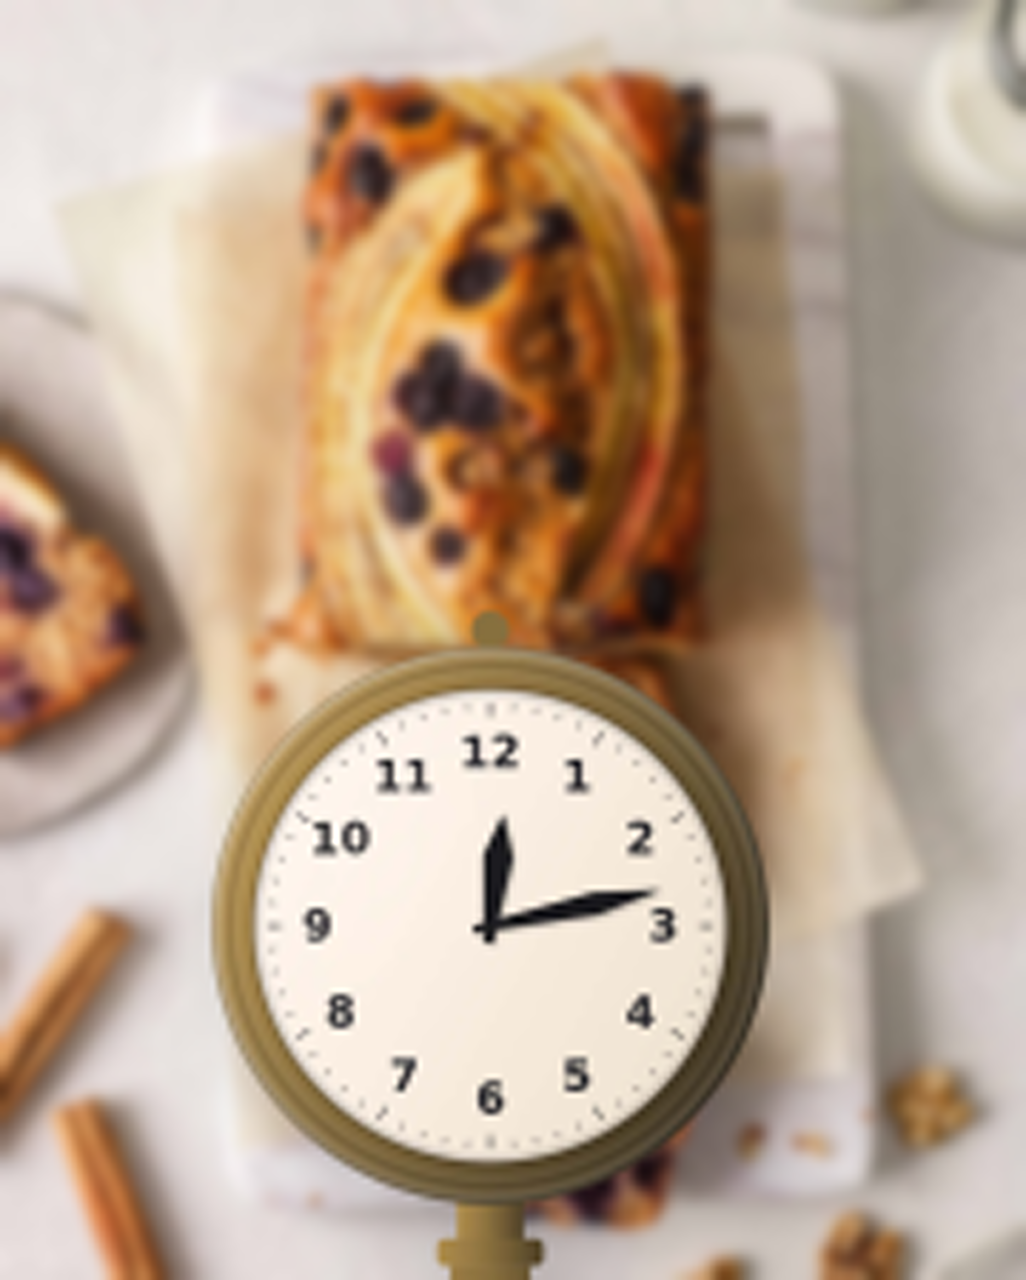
12:13
